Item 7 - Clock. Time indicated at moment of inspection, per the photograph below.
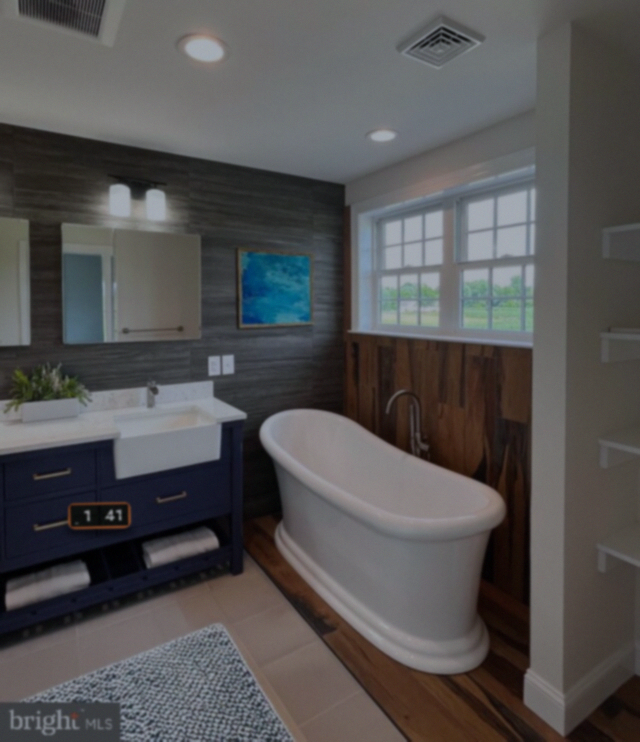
1:41
